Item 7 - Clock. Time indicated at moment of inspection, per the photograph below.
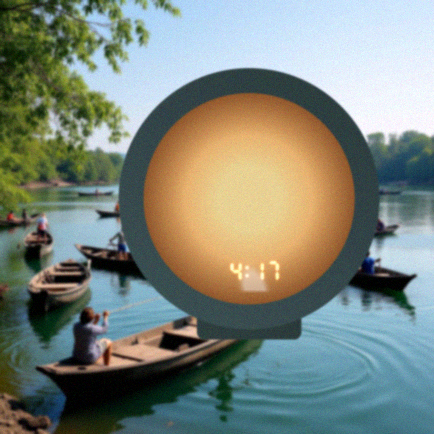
4:17
